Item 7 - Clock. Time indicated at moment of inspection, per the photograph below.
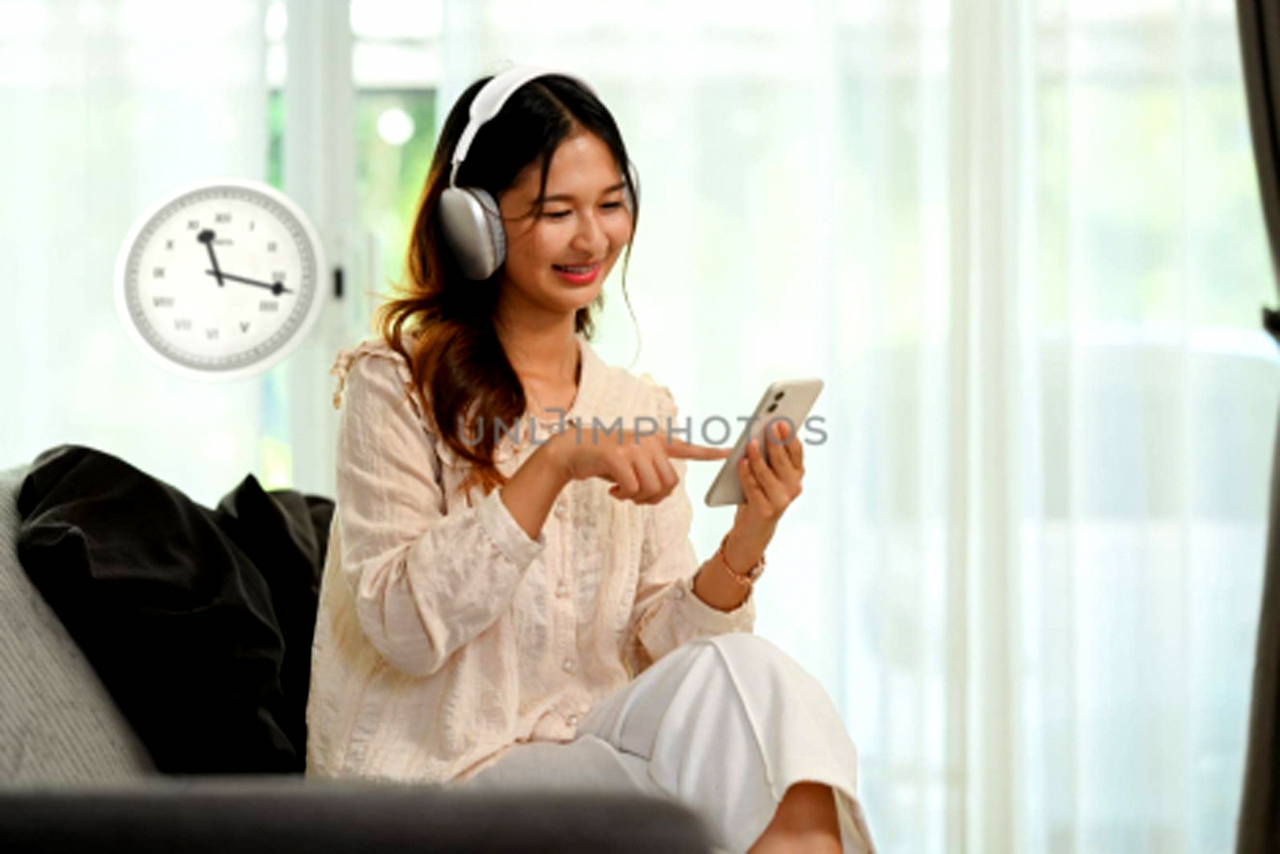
11:17
